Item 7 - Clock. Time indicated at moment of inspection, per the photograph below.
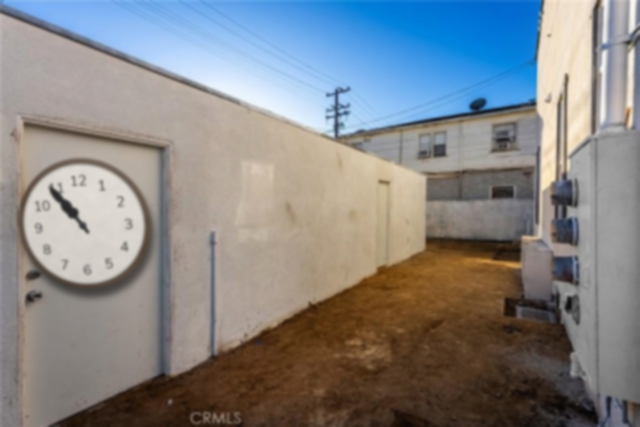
10:54
